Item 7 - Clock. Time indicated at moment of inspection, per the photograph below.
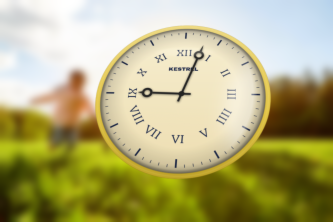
9:03
